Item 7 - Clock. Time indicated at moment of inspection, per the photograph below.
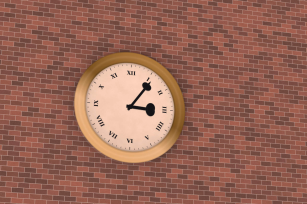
3:06
